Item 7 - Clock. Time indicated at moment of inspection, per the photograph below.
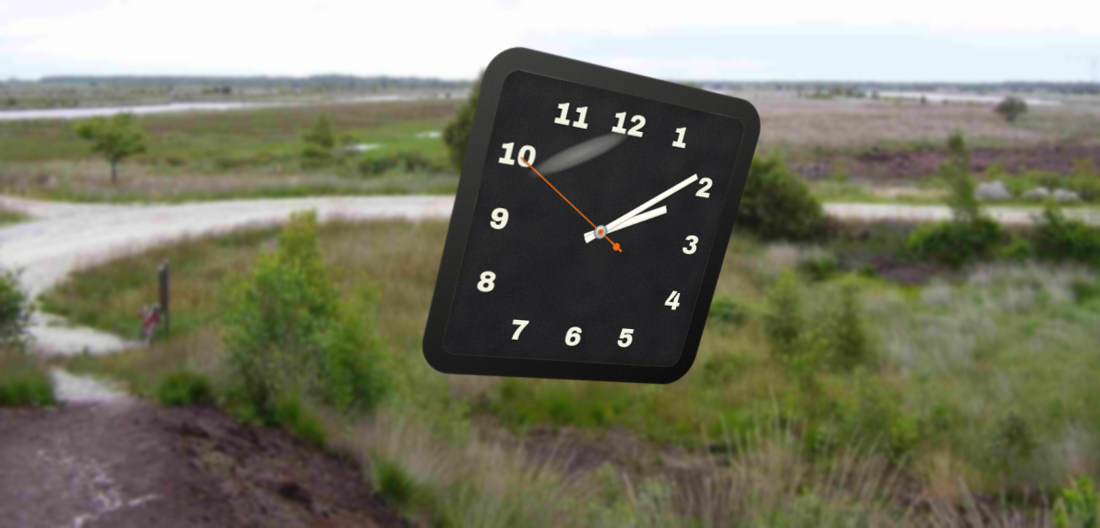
2:08:50
